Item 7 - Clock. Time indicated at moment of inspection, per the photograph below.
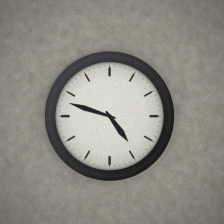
4:48
